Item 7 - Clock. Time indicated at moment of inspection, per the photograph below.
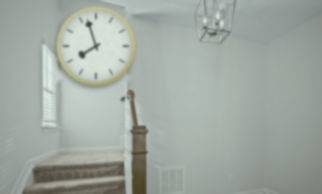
7:57
